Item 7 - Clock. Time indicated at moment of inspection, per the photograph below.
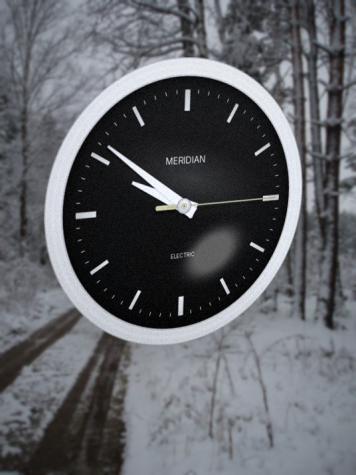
9:51:15
